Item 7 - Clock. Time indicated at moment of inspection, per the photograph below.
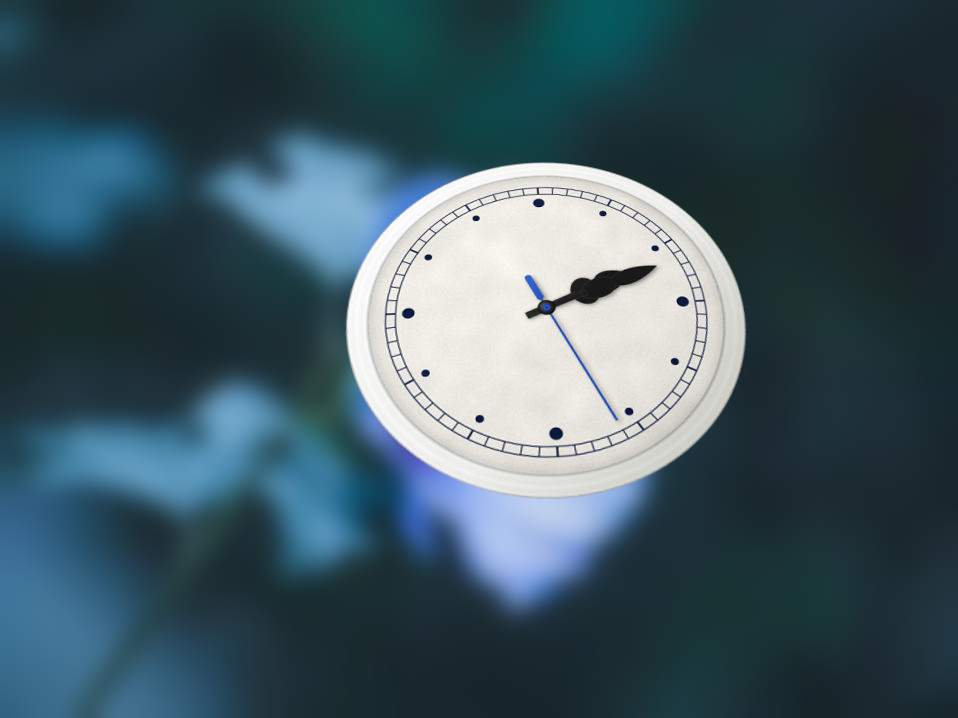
2:11:26
